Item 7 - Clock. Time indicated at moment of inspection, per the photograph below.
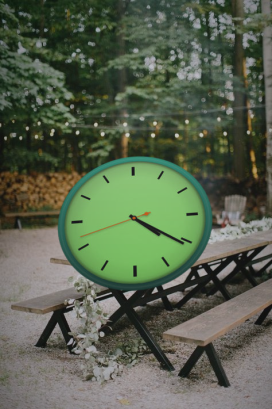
4:20:42
